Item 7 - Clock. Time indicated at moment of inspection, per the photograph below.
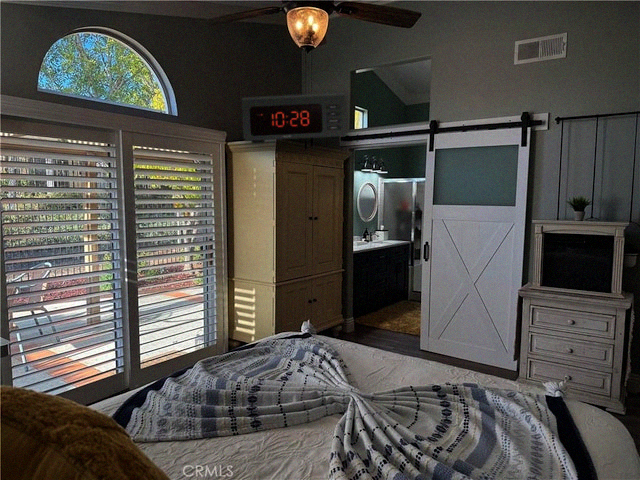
10:28
